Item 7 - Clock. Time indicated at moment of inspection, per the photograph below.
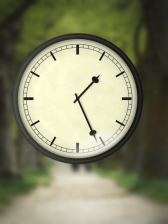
1:26
